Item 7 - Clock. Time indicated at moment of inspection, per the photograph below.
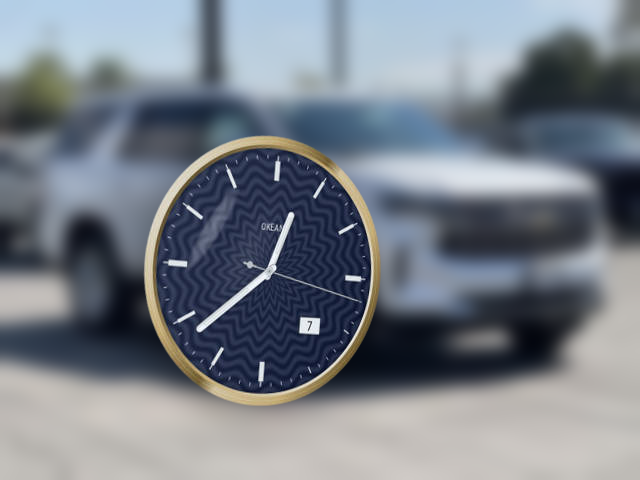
12:38:17
